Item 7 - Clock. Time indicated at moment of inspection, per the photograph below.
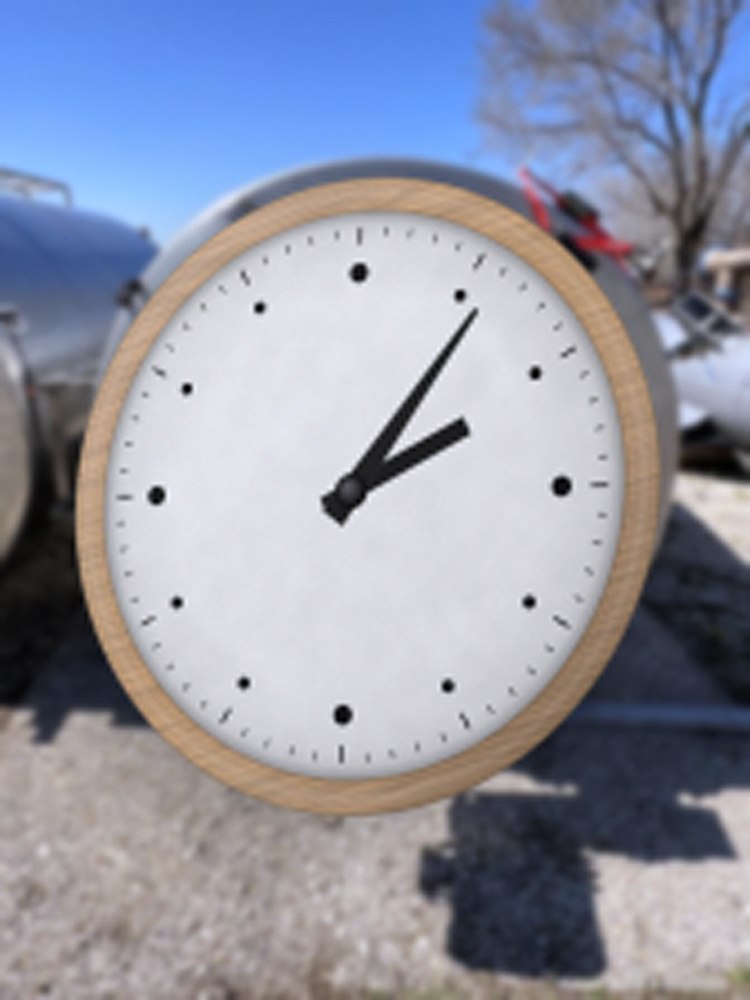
2:06
